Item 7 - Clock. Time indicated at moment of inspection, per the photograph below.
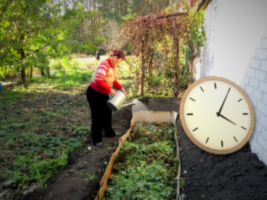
4:05
